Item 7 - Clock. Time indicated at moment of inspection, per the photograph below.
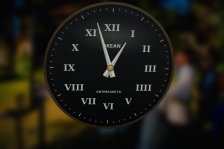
12:57
